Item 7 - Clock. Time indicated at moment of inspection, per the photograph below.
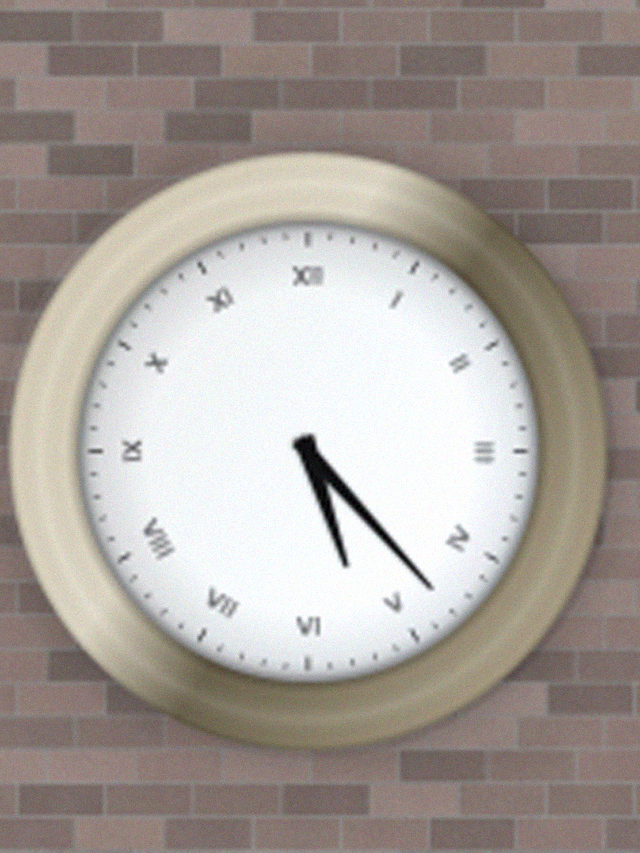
5:23
